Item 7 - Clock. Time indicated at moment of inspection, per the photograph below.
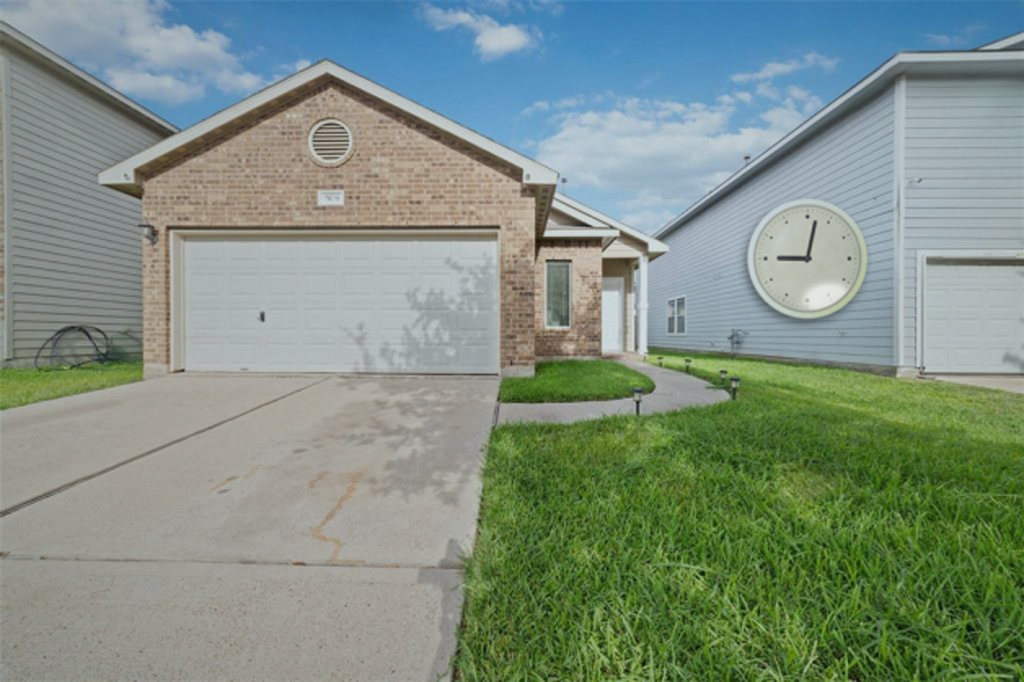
9:02
